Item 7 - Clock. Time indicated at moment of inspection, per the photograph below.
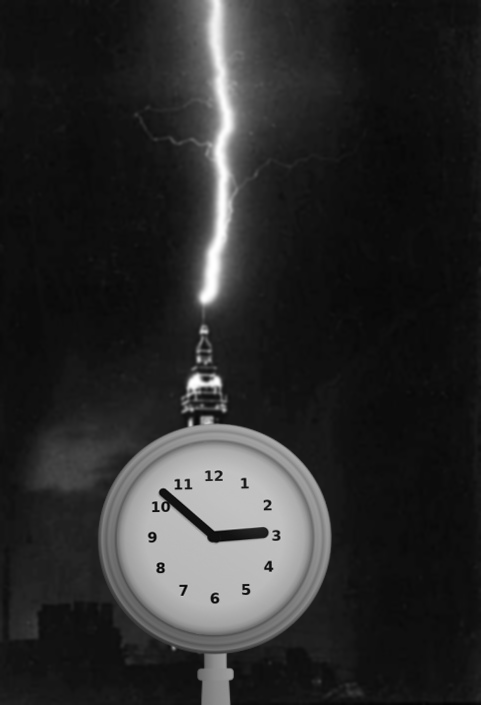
2:52
